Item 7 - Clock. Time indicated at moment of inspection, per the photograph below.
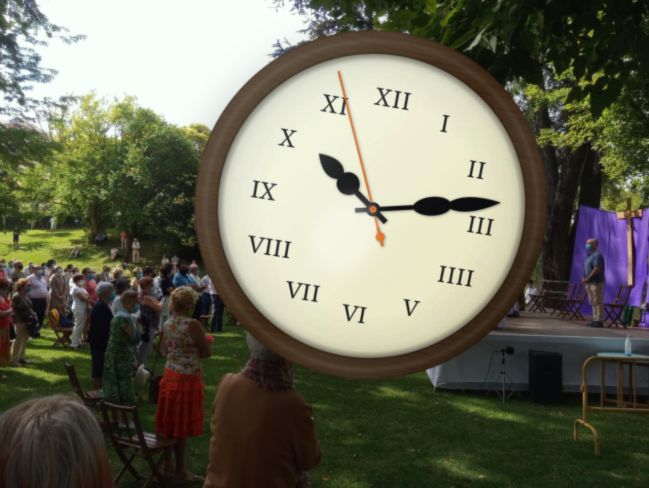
10:12:56
